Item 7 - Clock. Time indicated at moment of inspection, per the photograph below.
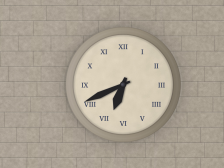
6:41
